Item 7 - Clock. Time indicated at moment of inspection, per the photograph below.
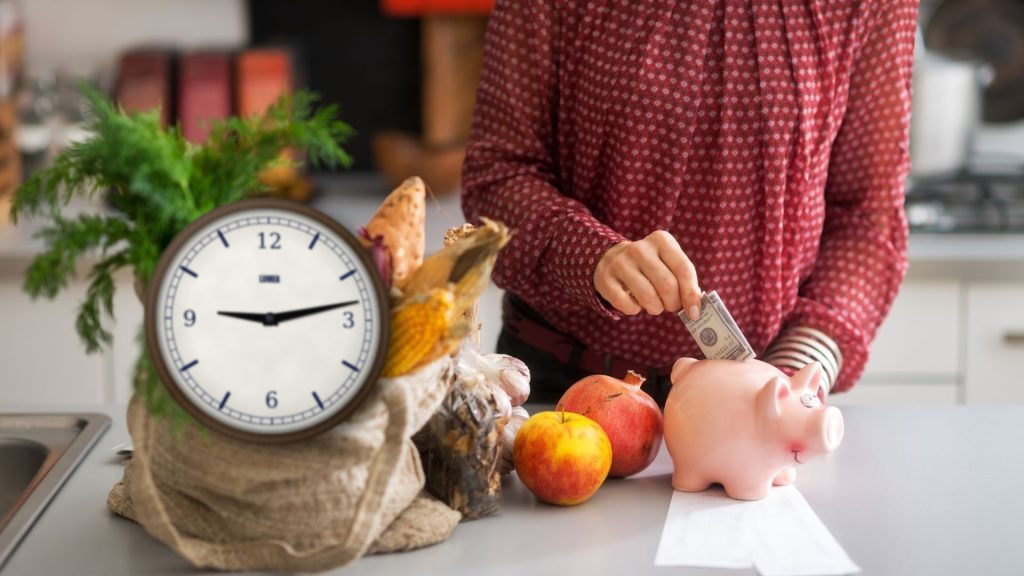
9:13
